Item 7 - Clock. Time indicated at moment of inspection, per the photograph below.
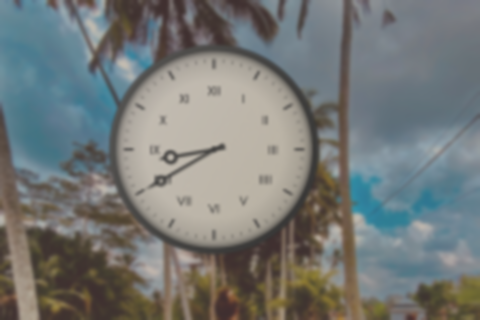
8:40
